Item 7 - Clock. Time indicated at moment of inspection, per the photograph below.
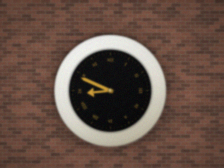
8:49
